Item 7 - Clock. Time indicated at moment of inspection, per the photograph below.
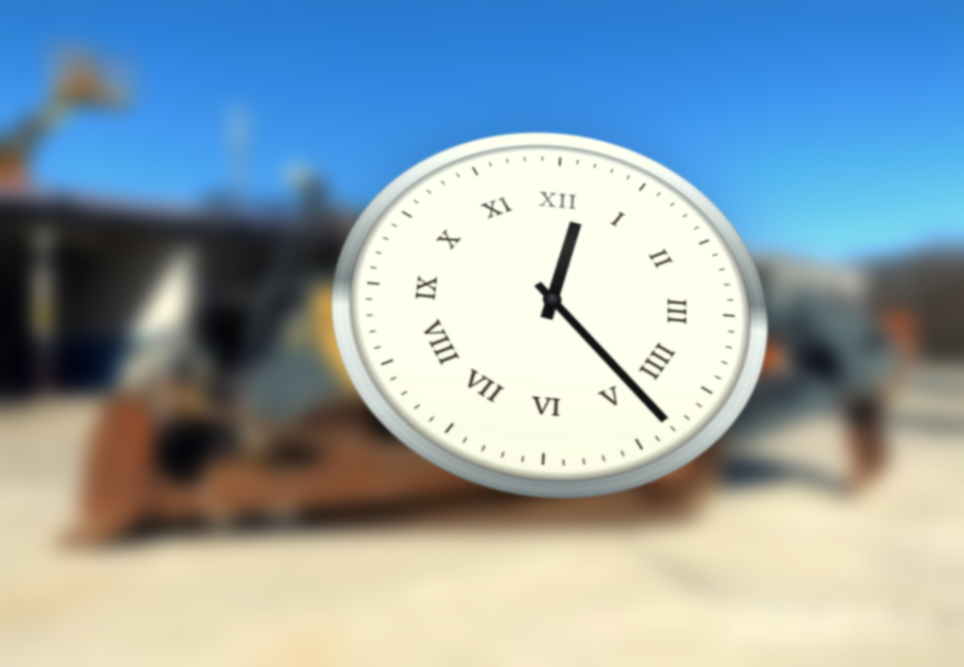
12:23
